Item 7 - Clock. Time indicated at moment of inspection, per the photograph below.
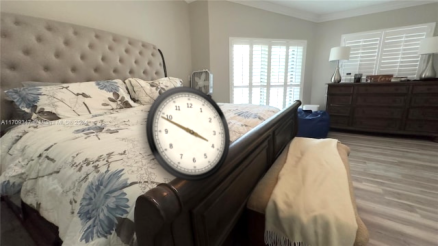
3:49
